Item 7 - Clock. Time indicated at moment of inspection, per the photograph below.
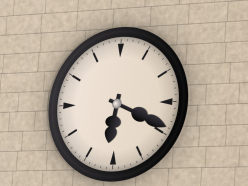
6:19
